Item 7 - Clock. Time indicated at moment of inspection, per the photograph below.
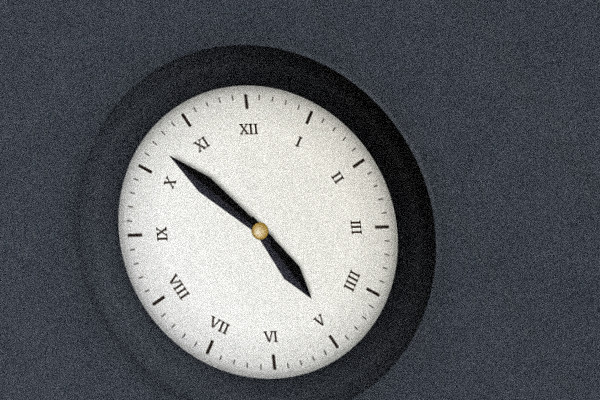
4:52
